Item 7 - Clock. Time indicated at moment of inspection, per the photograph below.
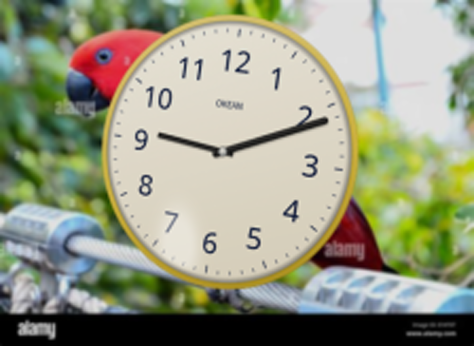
9:11
